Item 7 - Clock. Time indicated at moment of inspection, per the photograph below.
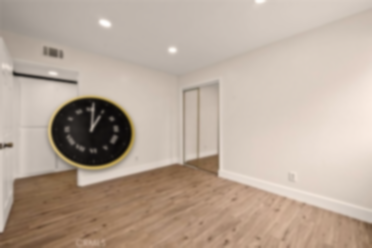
1:01
